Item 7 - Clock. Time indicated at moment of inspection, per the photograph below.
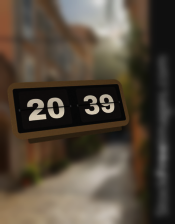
20:39
